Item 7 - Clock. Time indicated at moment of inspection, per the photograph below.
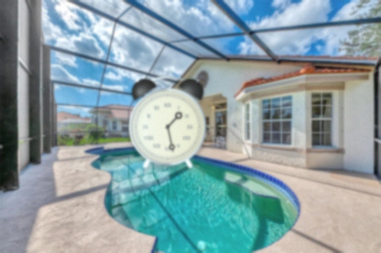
1:28
